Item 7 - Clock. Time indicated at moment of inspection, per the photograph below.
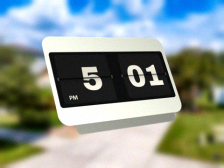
5:01
